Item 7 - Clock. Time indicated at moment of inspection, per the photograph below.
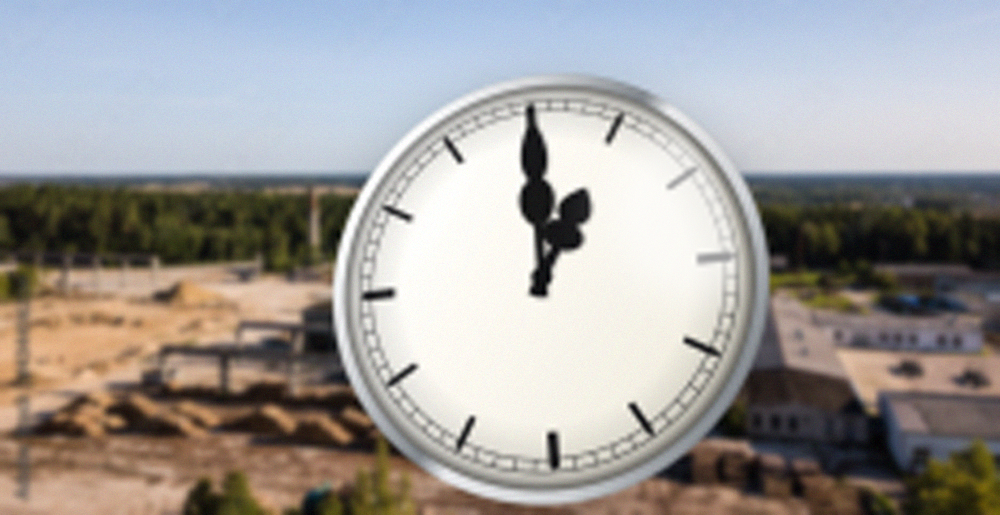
1:00
